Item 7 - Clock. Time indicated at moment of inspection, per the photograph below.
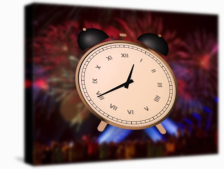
12:40
